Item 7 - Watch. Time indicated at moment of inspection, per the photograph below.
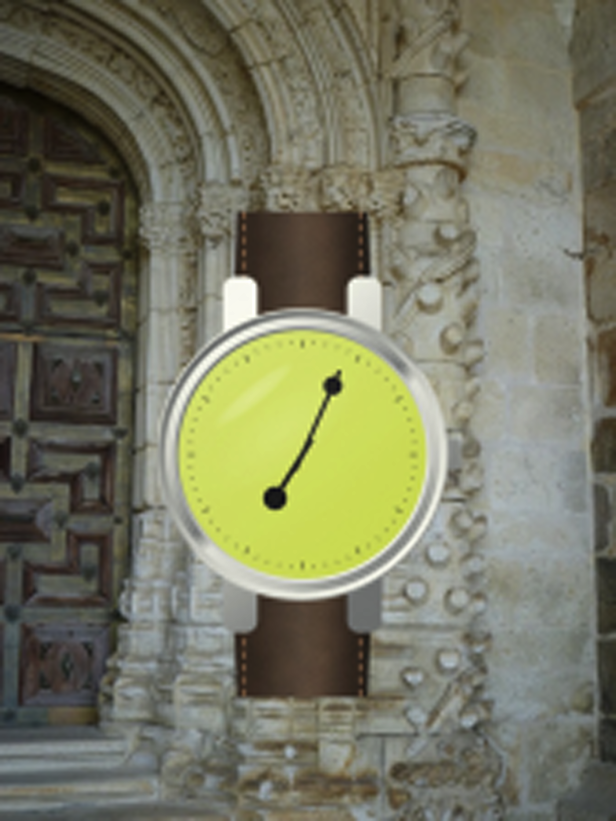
7:04
